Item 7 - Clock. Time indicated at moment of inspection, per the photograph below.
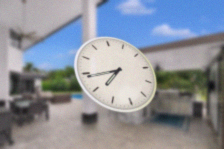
7:44
